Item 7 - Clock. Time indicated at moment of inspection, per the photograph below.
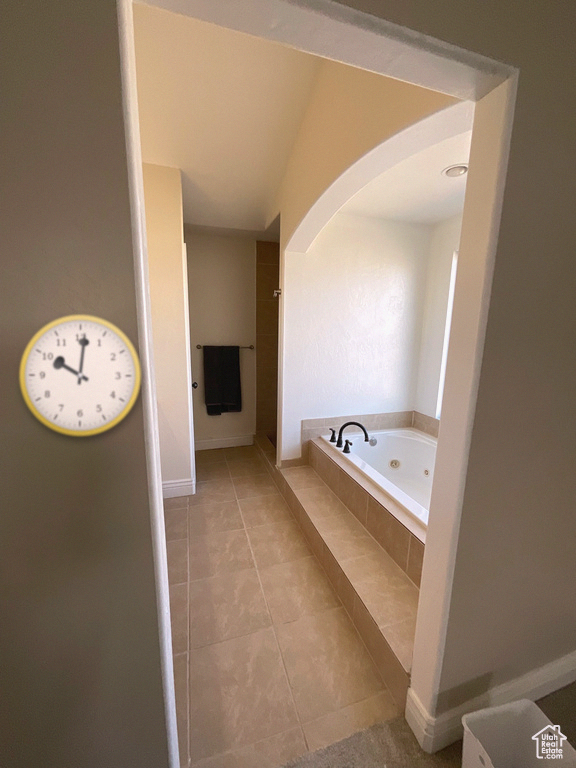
10:01
